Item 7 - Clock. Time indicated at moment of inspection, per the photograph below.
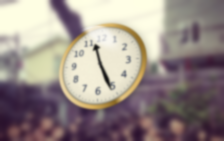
11:26
